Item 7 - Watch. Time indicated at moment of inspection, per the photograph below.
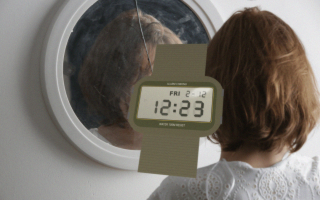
12:23
